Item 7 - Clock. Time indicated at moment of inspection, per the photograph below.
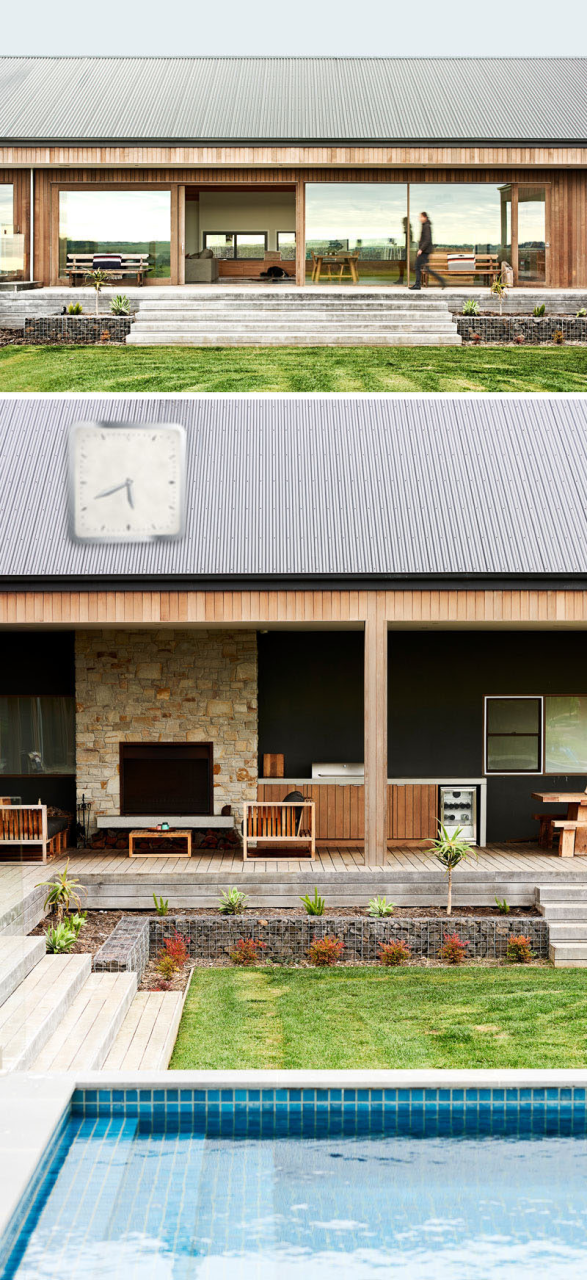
5:41
